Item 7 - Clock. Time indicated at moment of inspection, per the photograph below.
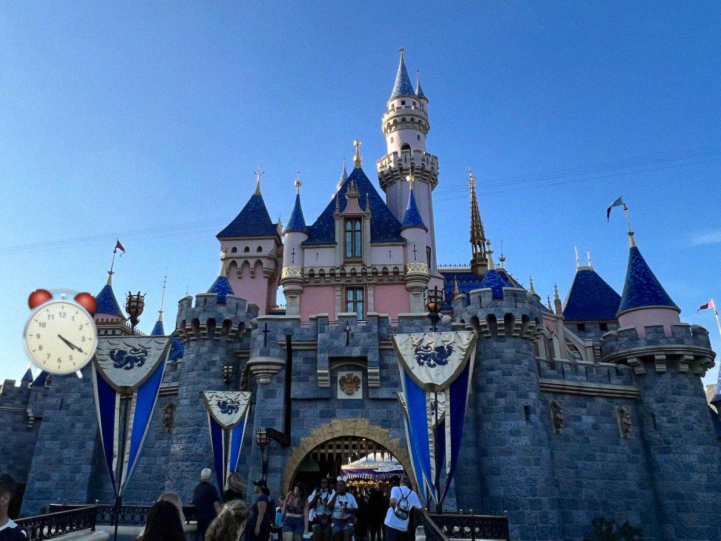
4:20
